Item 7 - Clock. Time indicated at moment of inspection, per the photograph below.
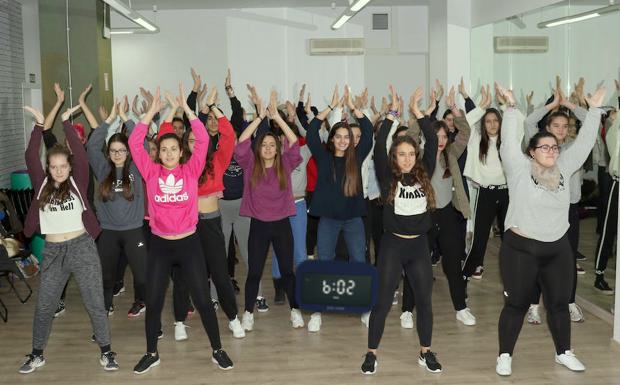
6:02
